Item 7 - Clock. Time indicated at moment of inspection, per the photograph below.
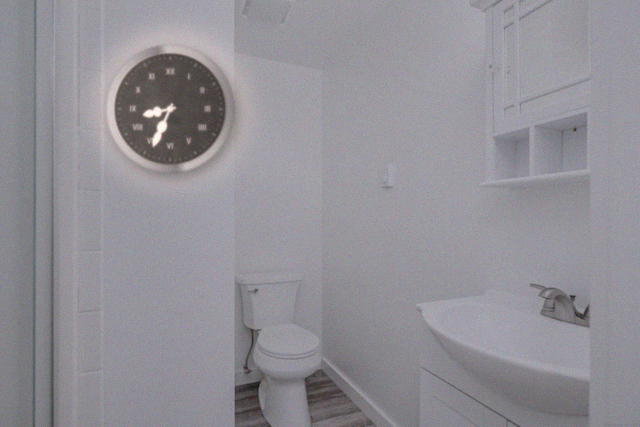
8:34
